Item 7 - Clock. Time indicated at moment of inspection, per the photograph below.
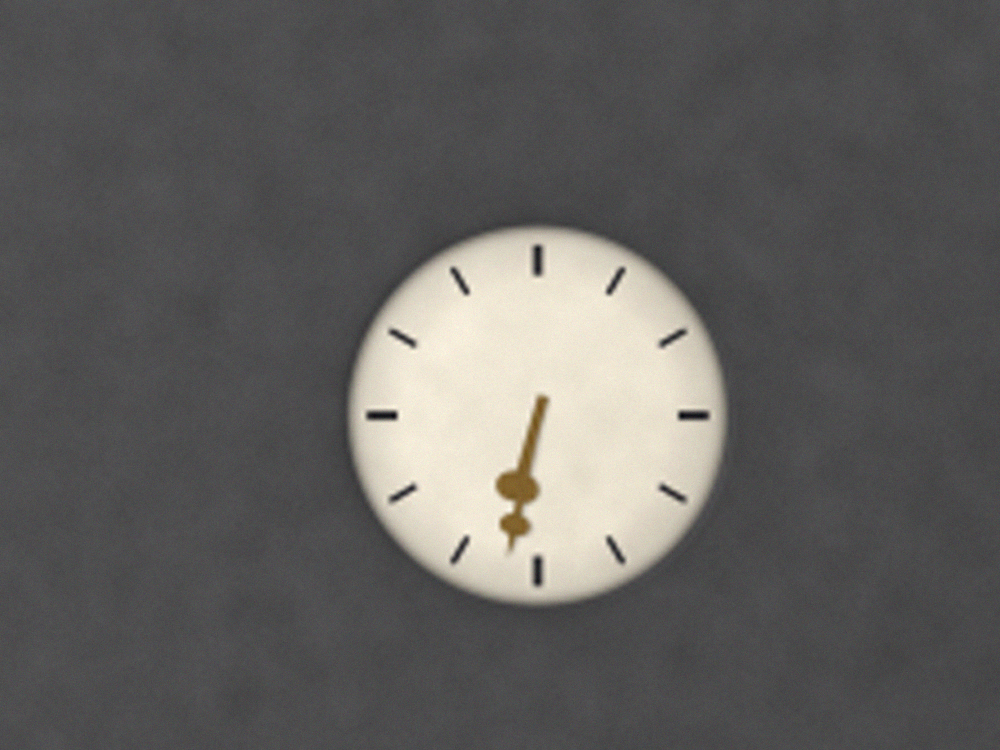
6:32
